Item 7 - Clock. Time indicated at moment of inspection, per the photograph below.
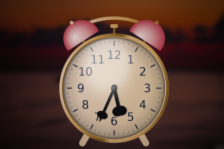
5:34
